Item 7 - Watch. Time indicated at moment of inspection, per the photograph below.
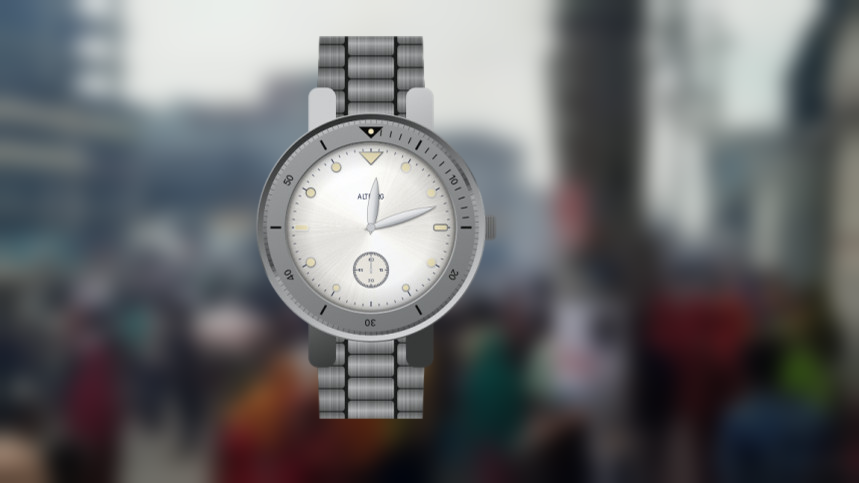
12:12
